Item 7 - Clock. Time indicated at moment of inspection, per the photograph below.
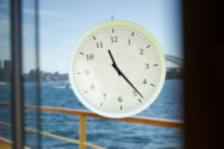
11:24
